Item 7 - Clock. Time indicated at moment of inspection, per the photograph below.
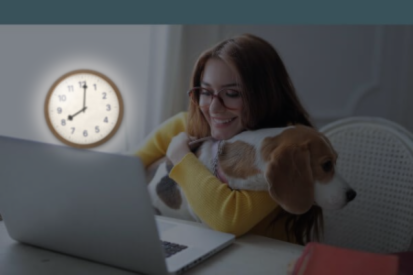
8:01
